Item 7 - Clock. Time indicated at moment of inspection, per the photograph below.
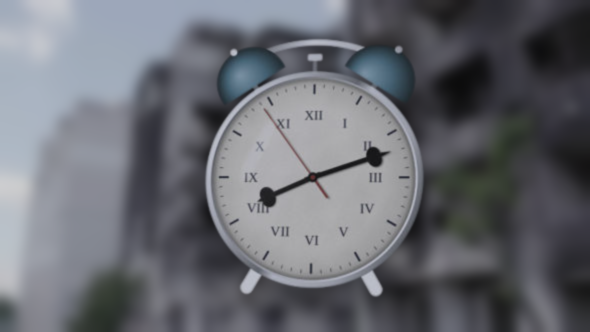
8:11:54
